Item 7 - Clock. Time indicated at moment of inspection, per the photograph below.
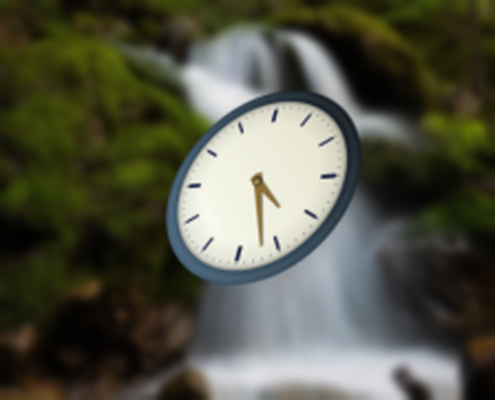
4:27
